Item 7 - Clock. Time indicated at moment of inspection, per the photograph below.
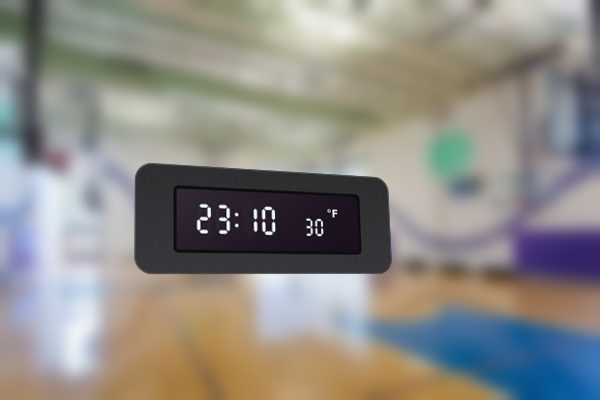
23:10
